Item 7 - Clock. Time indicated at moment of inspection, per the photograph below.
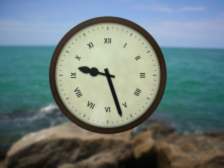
9:27
